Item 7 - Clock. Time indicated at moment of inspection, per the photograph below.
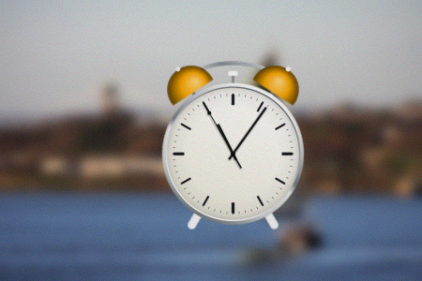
11:05:55
